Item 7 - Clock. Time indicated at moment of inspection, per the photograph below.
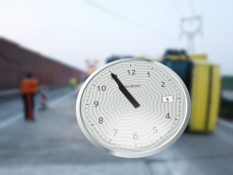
10:55
